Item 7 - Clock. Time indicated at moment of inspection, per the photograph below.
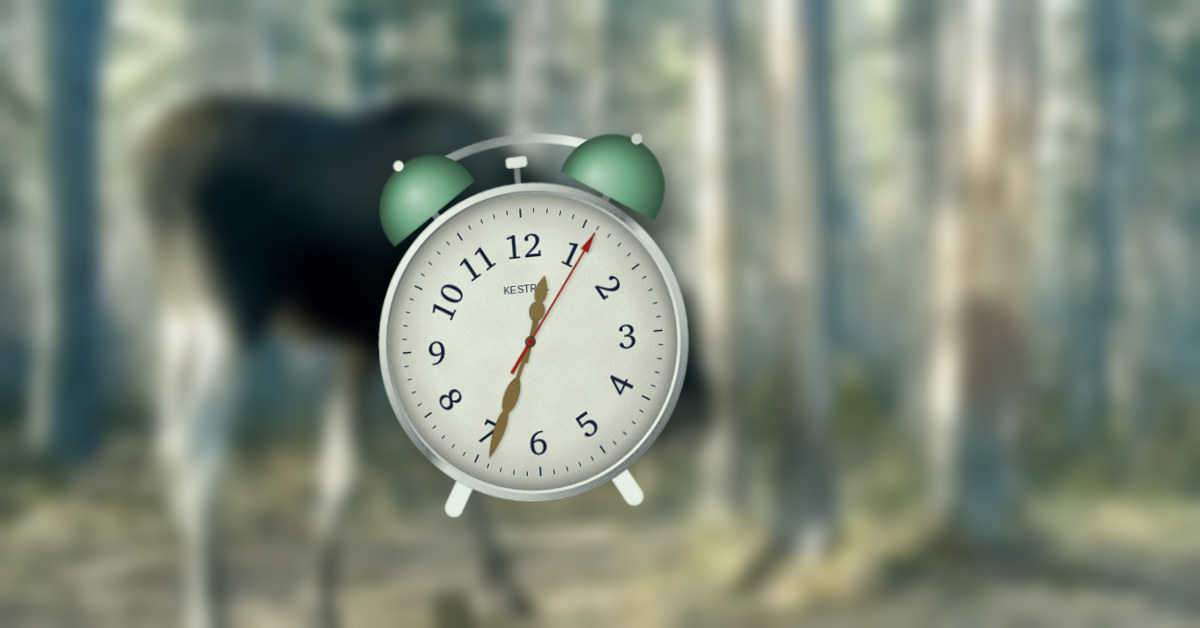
12:34:06
